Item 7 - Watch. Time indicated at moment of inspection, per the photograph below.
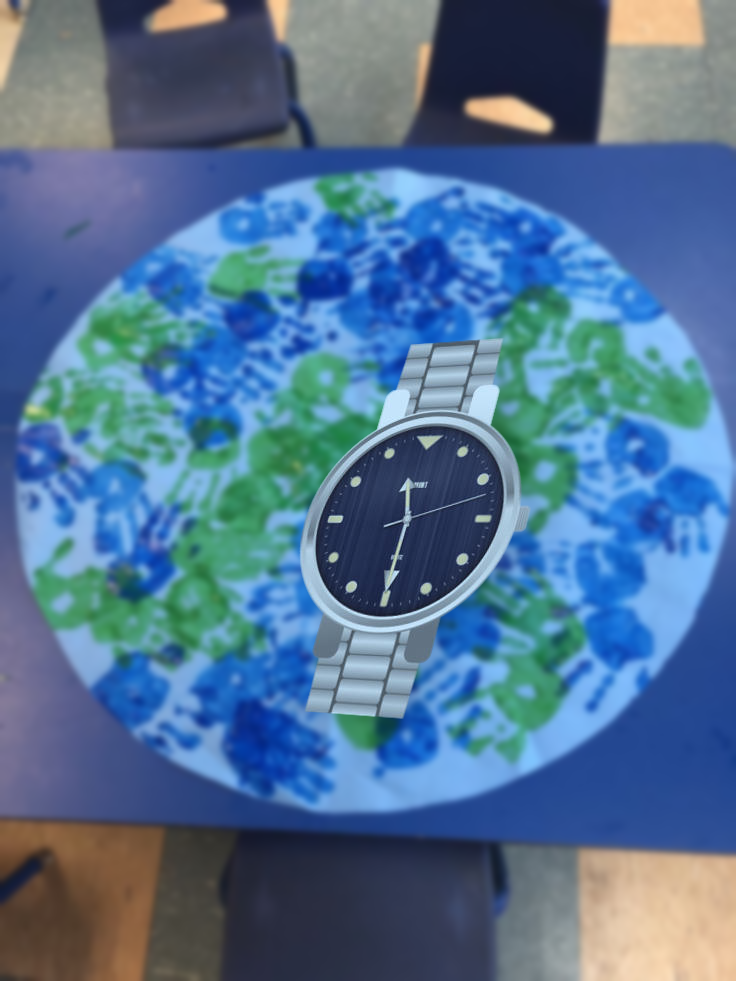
11:30:12
